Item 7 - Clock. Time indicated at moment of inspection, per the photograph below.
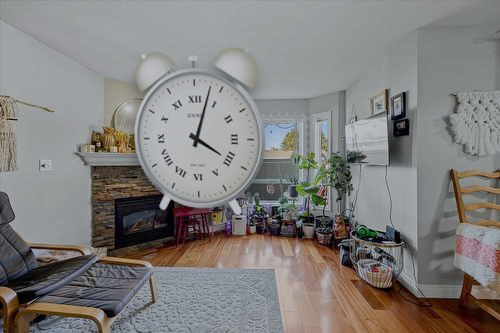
4:03
